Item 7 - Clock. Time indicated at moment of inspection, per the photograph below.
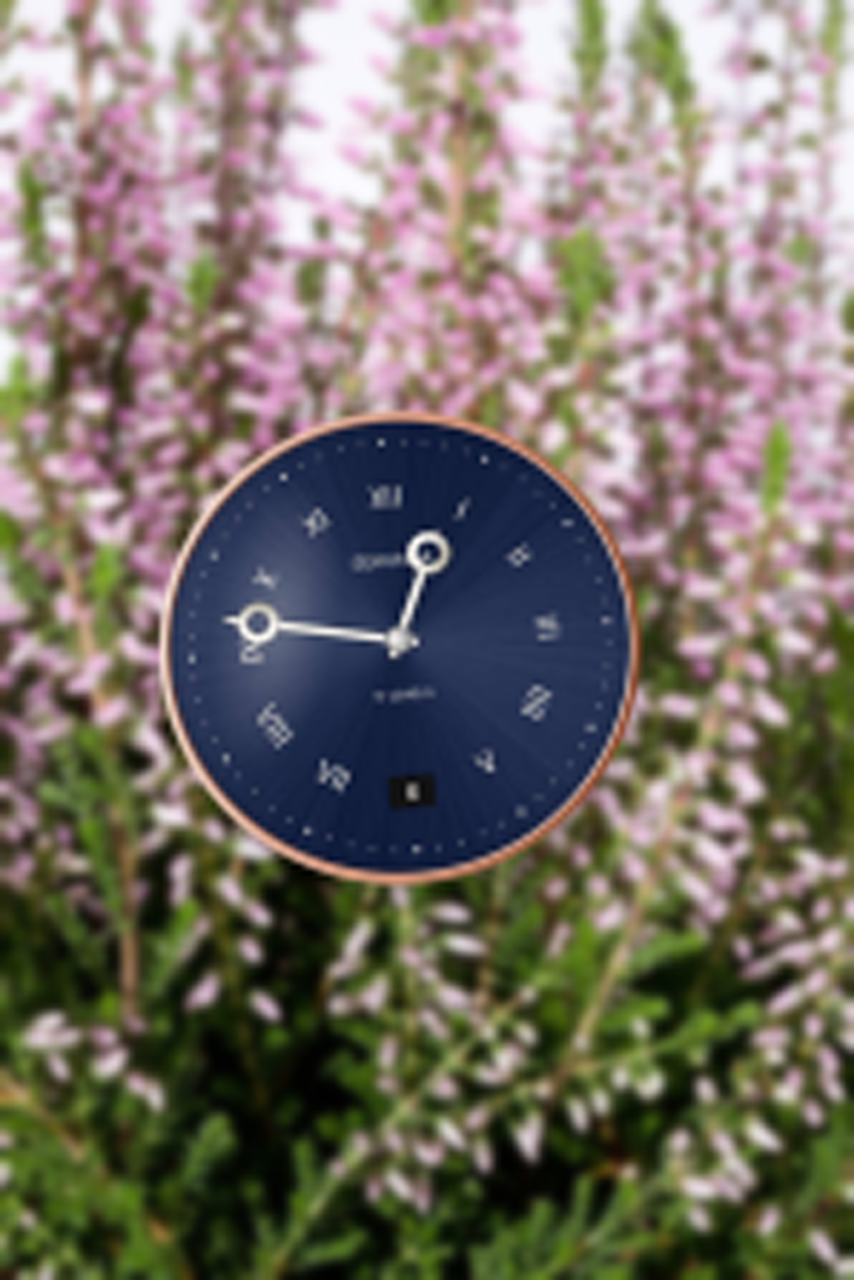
12:47
